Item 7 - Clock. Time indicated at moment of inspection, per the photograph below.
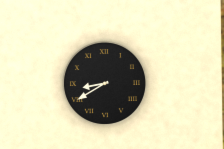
8:40
